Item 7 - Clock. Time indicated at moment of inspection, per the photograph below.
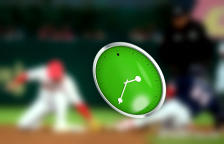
2:36
